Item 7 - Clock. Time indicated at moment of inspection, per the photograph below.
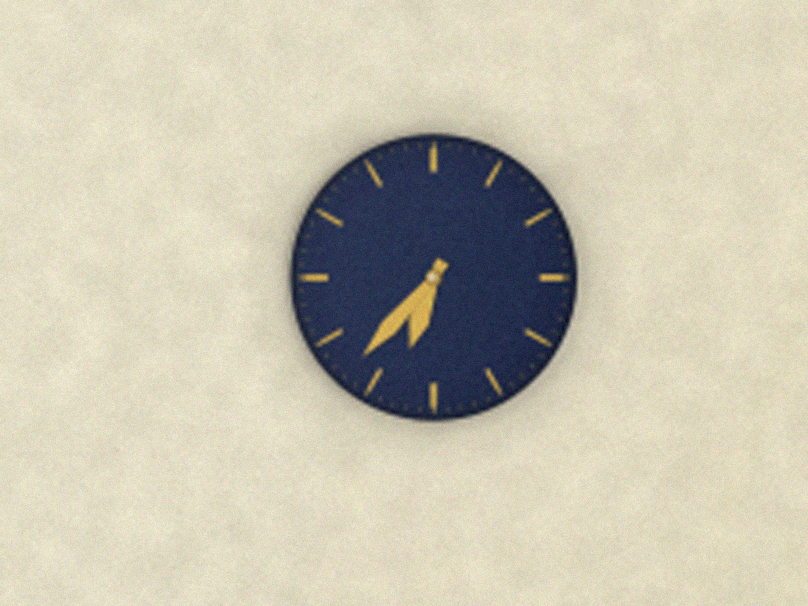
6:37
